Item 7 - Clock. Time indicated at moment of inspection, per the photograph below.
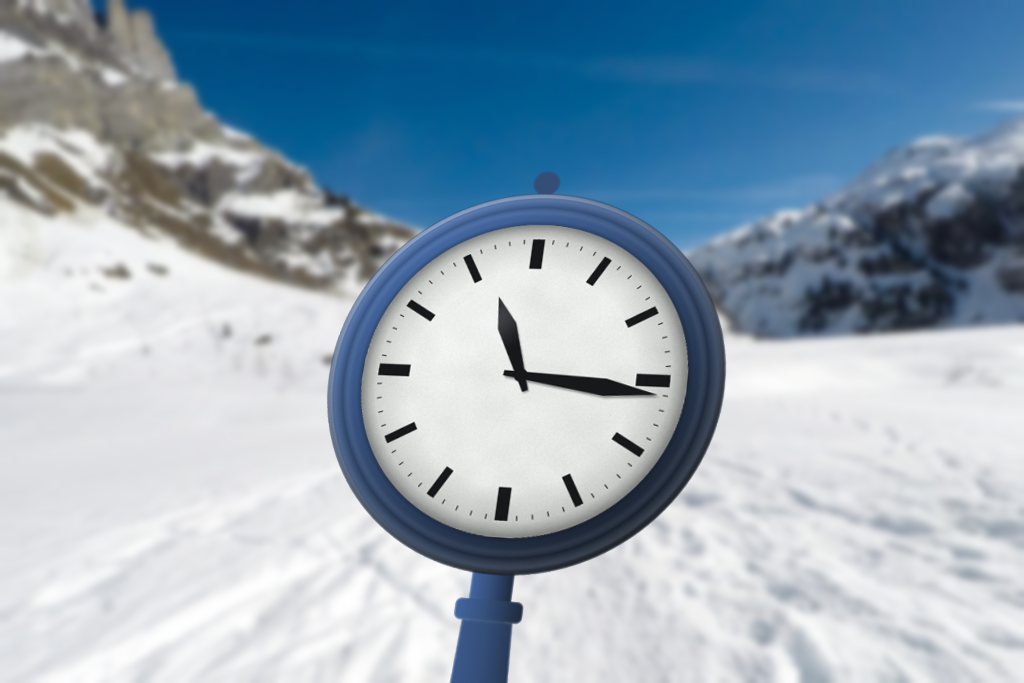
11:16
